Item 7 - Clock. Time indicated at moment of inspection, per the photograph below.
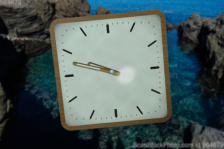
9:48
